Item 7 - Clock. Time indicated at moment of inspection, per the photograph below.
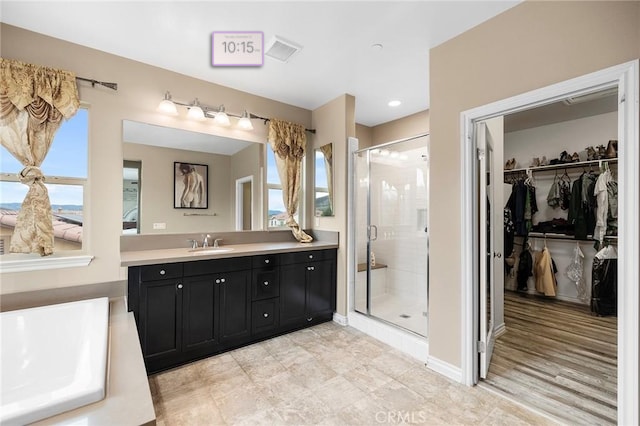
10:15
